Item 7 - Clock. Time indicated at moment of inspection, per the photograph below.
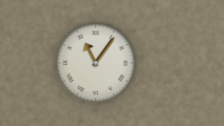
11:06
